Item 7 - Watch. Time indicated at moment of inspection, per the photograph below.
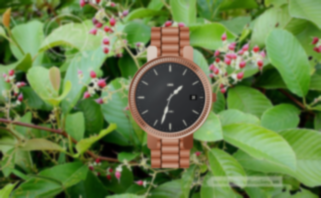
1:33
